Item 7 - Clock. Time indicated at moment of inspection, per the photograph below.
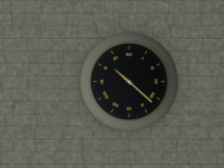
10:22
